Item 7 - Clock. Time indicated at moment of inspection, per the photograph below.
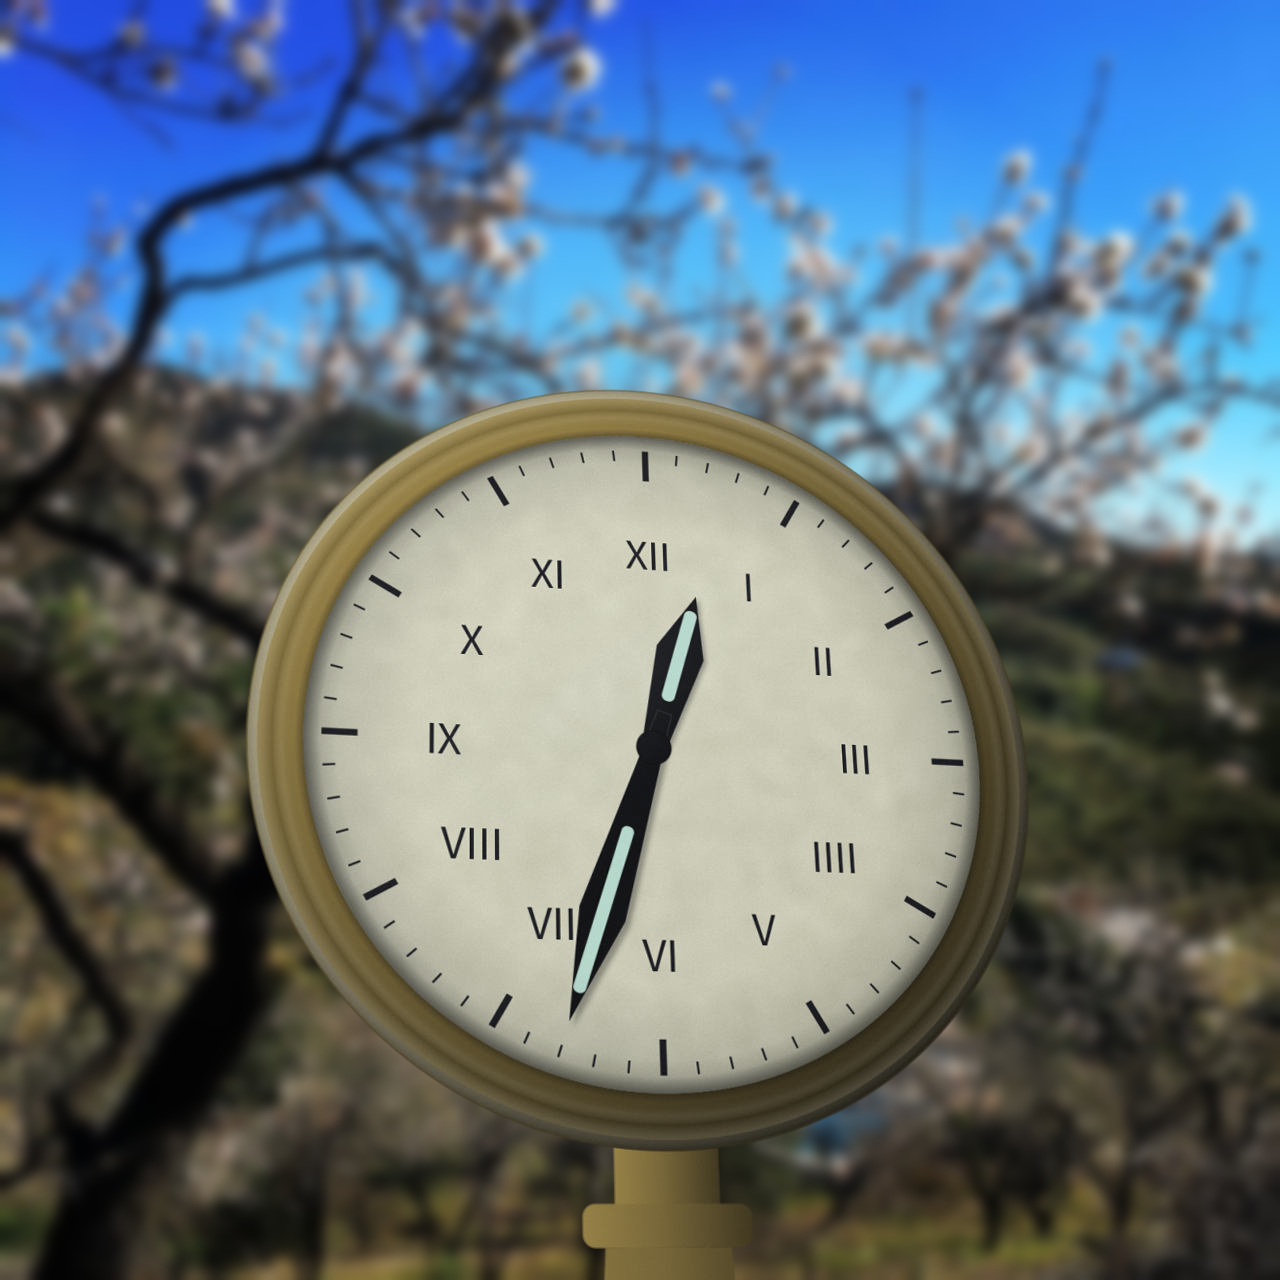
12:33
